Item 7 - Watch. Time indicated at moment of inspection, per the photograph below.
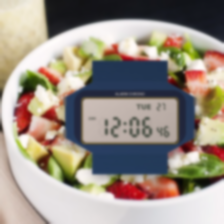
12:06
